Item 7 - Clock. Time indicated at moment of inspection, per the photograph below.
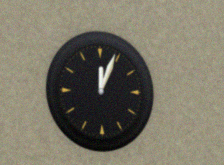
12:04
